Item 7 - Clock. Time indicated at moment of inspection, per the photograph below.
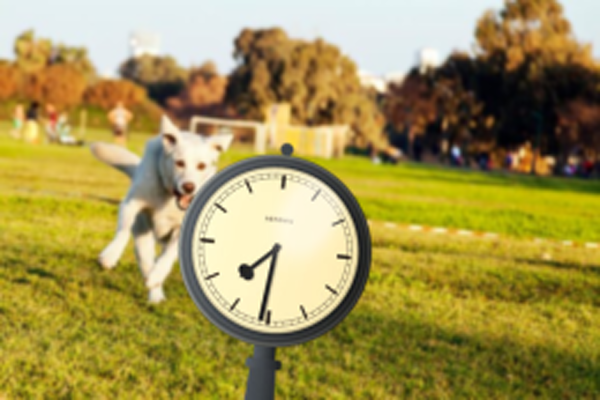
7:31
